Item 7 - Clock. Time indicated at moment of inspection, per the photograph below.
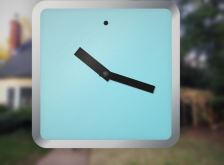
10:18
